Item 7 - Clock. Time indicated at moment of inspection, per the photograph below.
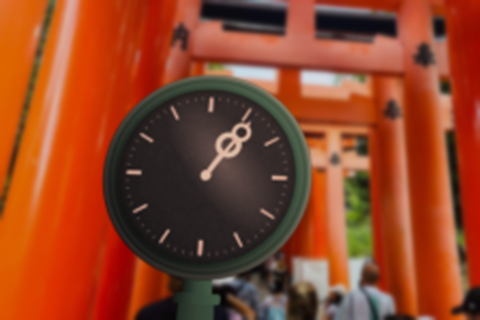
1:06
